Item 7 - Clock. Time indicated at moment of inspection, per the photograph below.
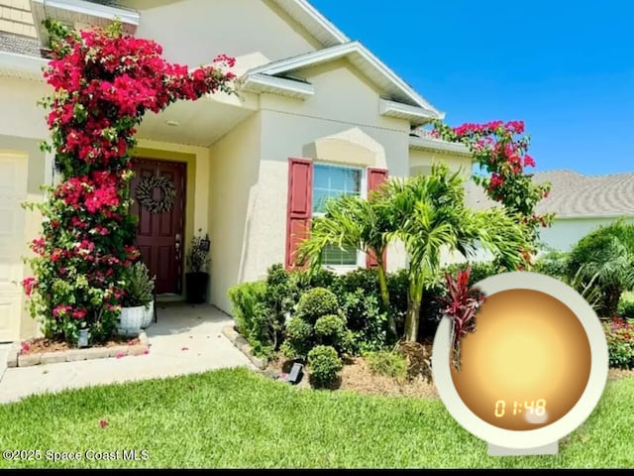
1:48
